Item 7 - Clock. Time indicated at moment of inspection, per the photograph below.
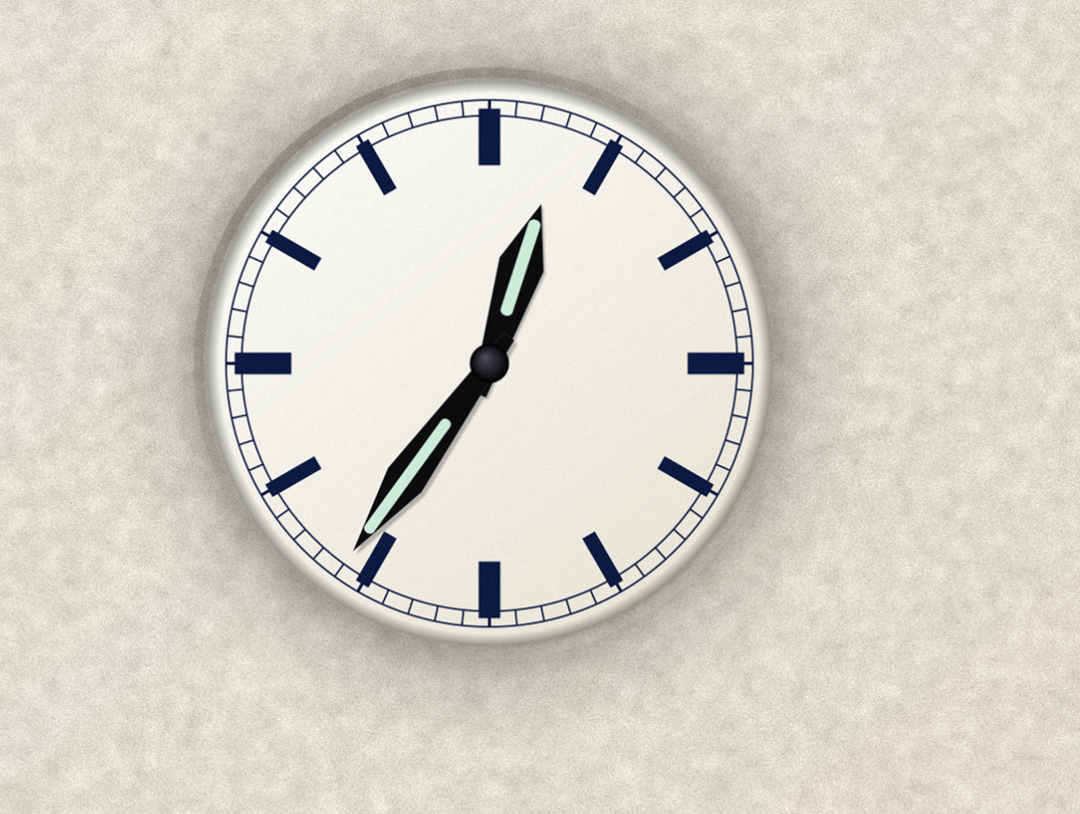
12:36
